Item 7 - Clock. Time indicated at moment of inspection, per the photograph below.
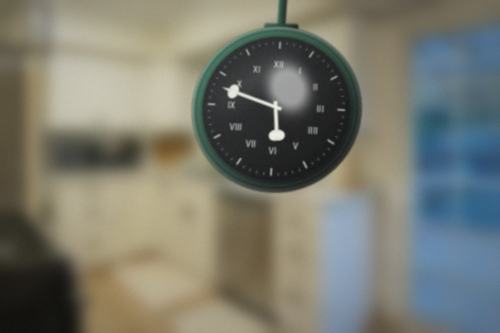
5:48
